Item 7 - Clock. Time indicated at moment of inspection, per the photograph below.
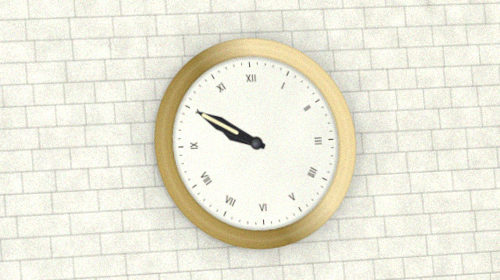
9:50
